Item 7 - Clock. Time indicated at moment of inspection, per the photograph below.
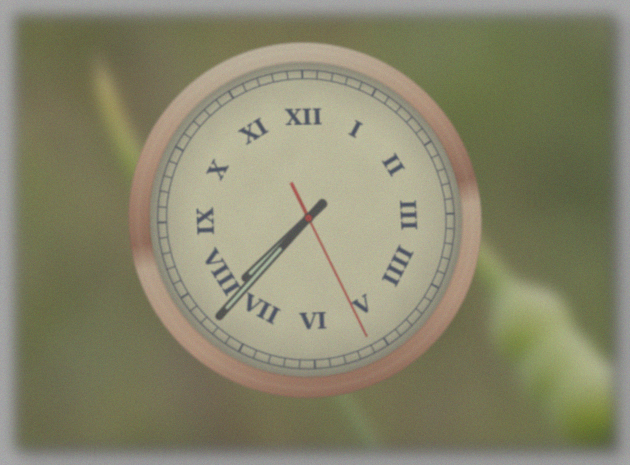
7:37:26
